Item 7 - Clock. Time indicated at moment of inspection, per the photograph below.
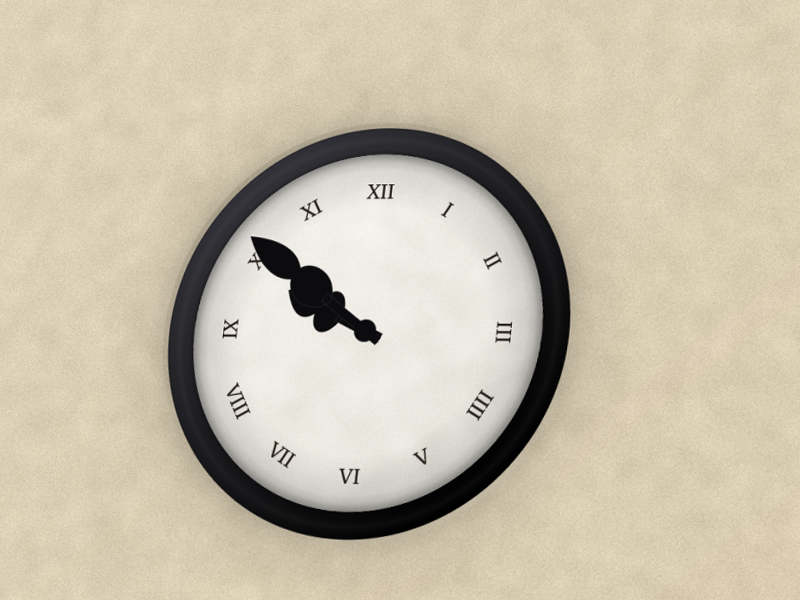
9:51
